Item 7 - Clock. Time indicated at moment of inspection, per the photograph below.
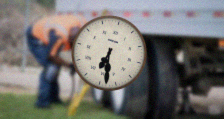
6:28
